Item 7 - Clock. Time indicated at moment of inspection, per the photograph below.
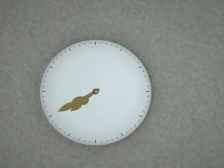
7:40
